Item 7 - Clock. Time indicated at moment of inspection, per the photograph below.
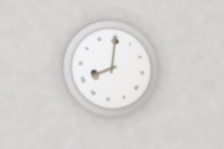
8:00
